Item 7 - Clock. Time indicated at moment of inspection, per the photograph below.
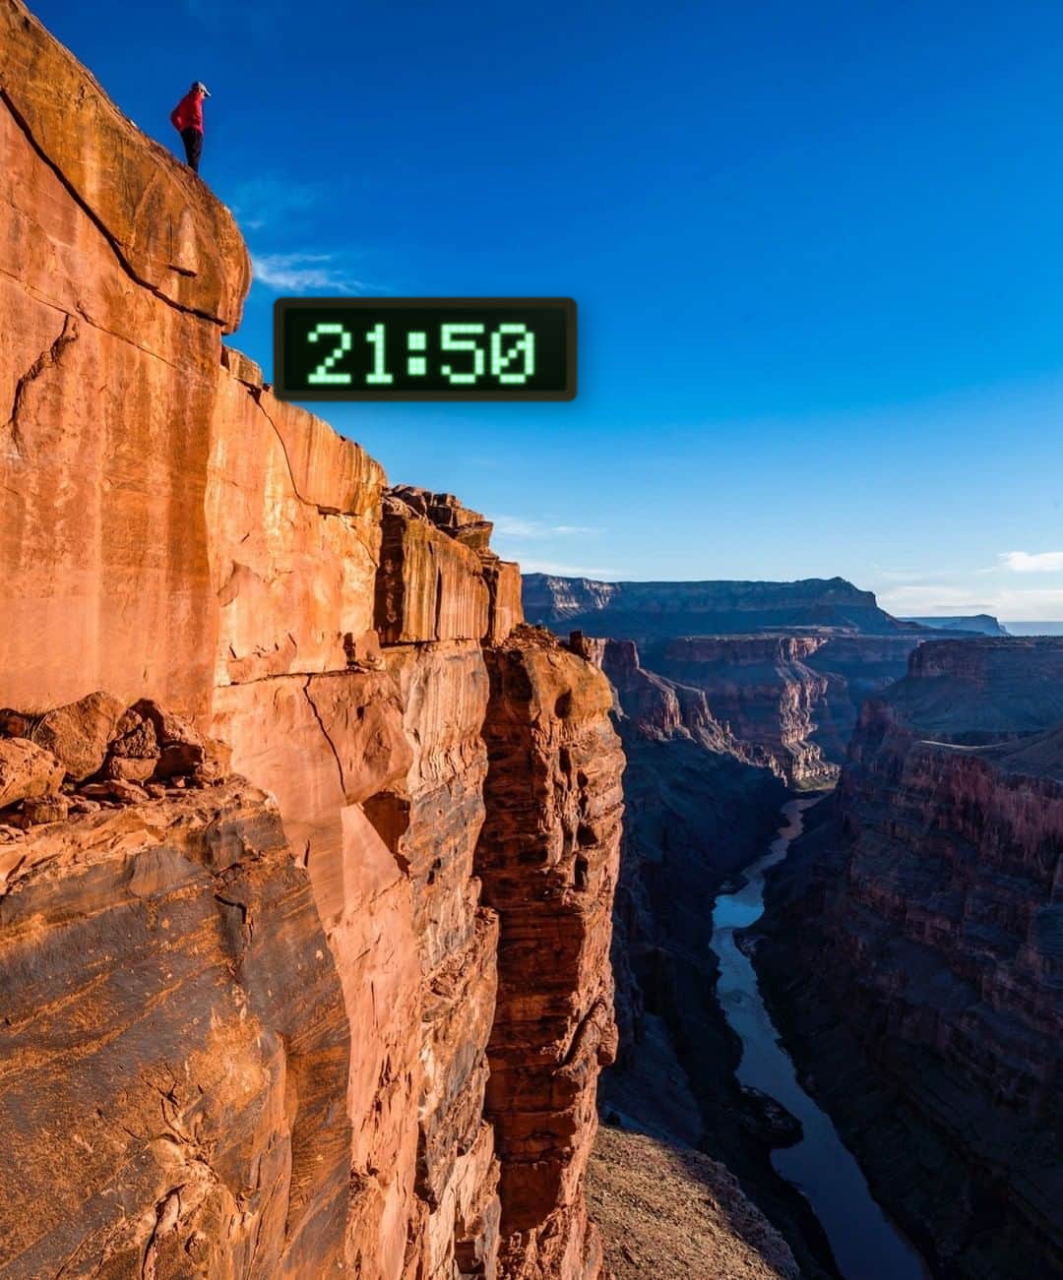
21:50
